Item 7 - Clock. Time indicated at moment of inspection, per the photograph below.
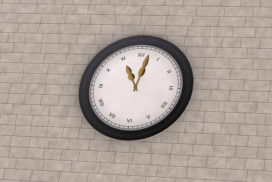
11:02
